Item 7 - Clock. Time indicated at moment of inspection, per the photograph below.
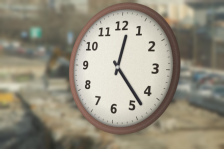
12:23
